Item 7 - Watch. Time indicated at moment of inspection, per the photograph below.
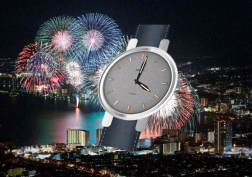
4:01
